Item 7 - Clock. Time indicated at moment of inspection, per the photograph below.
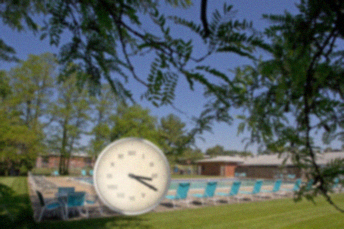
3:20
